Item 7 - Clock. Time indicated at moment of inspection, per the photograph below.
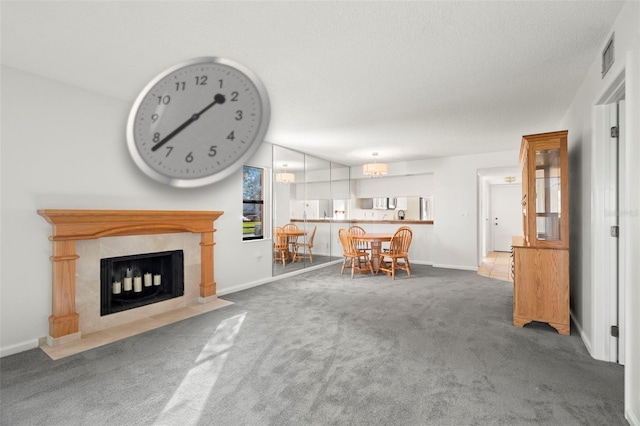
1:38
